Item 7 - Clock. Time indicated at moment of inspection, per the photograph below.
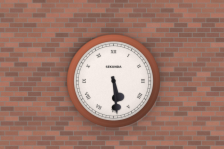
5:29
